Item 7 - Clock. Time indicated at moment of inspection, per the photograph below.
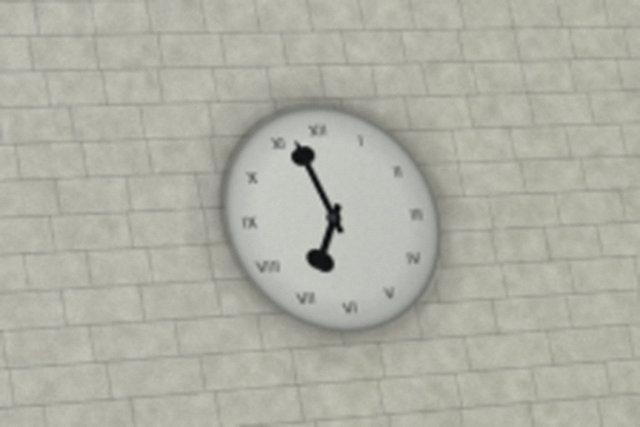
6:57
